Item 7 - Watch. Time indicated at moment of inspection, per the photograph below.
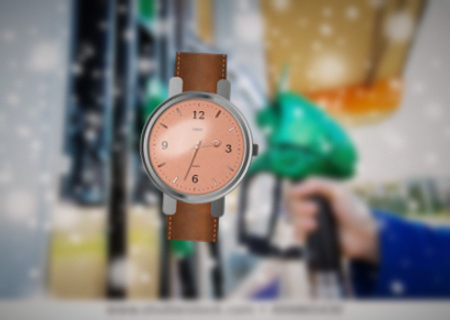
2:33
